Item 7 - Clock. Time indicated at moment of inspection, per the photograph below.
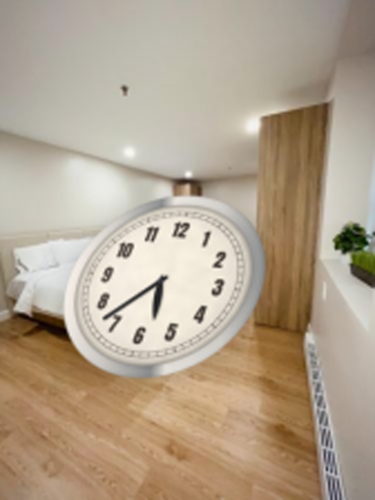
5:37
